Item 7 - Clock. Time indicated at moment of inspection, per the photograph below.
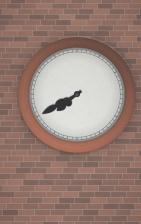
7:40
